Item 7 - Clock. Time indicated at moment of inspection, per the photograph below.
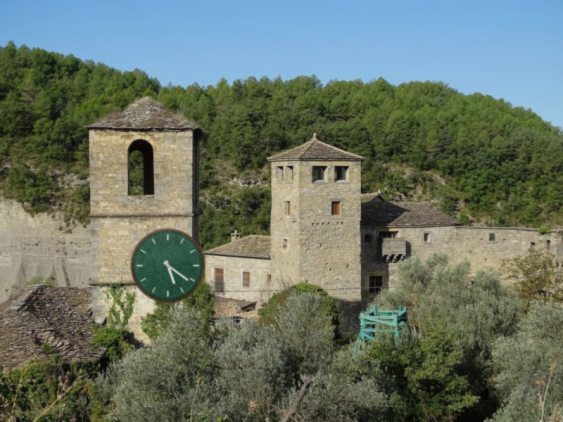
5:21
